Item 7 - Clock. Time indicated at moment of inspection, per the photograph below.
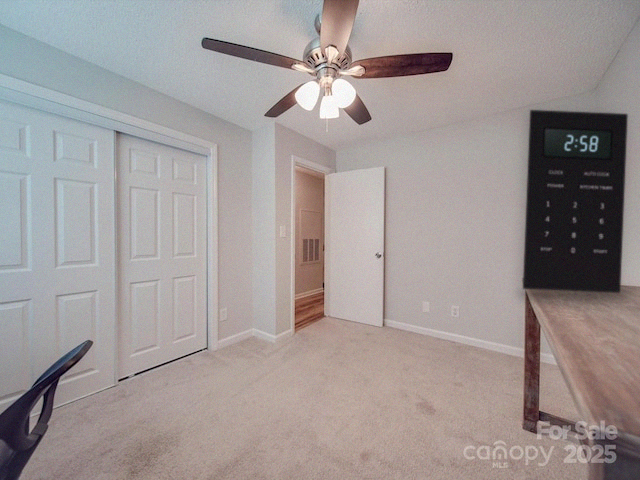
2:58
